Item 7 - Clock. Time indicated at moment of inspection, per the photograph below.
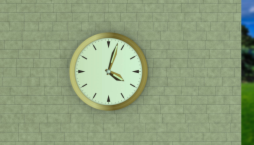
4:03
